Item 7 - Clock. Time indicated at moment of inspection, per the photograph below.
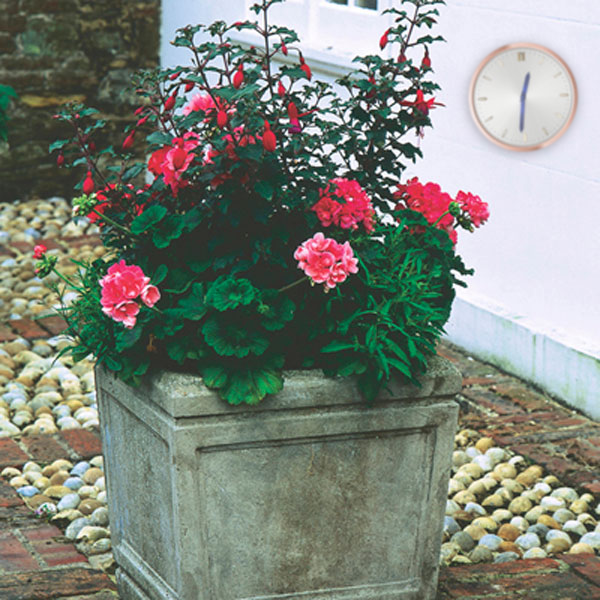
12:31
